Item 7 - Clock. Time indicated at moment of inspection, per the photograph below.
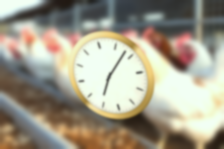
7:08
